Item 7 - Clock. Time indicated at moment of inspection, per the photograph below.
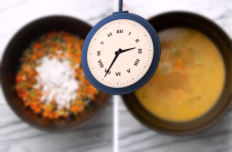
2:35
